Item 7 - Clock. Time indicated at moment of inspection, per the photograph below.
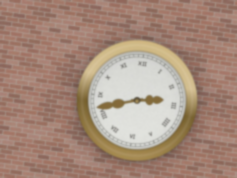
2:42
